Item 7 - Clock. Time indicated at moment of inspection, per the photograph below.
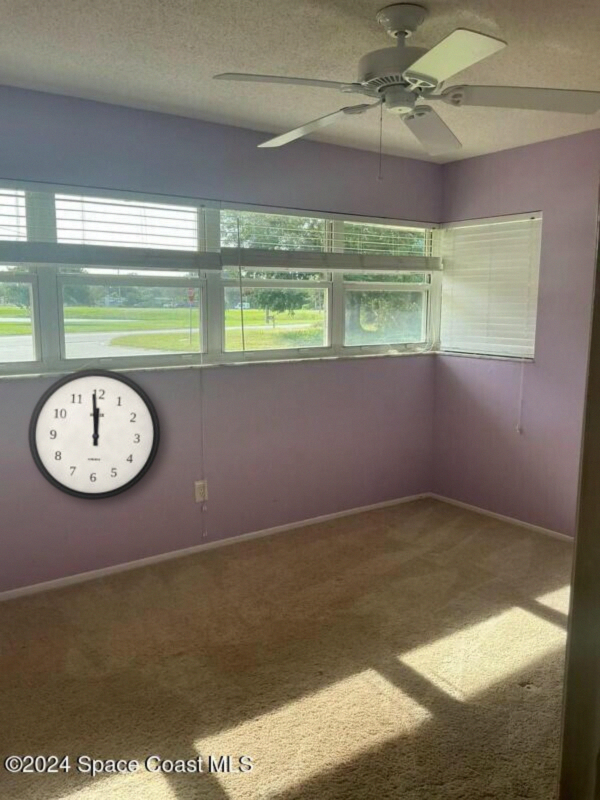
11:59
